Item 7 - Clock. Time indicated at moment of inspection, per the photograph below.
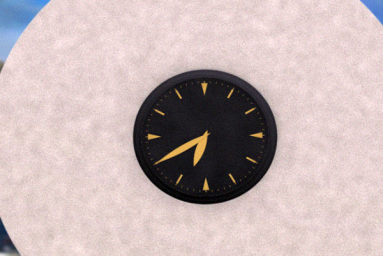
6:40
